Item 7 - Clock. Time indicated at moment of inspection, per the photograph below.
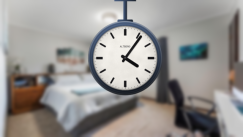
4:06
